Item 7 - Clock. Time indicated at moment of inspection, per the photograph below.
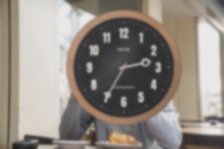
2:35
